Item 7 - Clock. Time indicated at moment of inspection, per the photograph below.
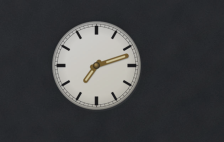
7:12
